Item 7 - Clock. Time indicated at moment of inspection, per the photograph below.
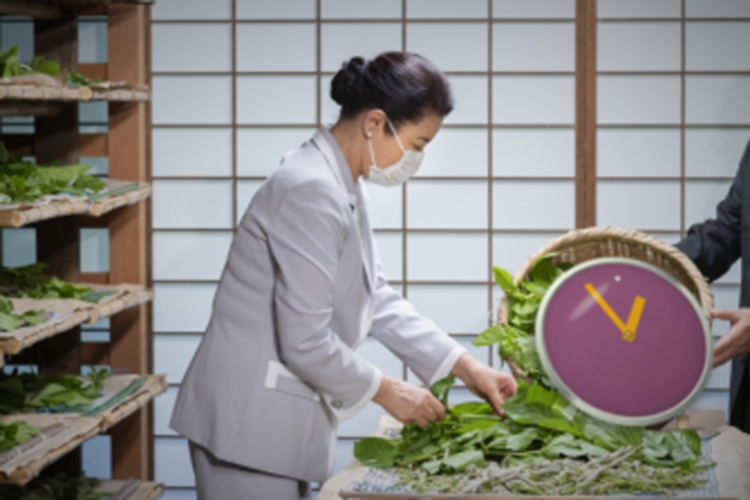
12:55
